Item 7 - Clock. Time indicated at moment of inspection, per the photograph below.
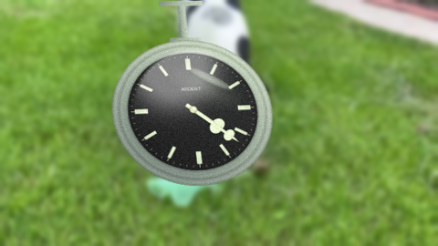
4:22
